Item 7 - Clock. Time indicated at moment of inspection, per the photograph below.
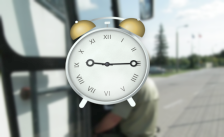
9:15
